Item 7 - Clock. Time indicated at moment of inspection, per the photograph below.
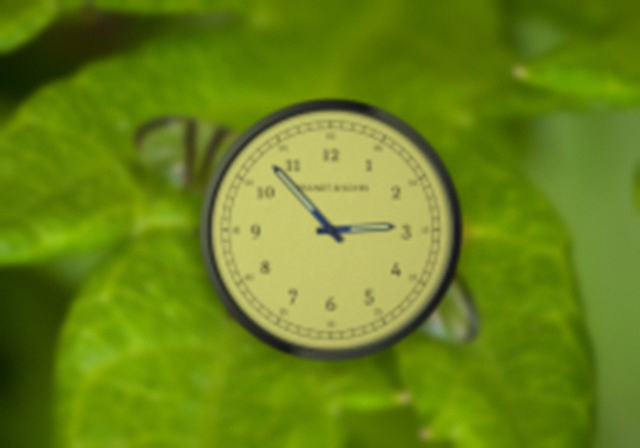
2:53
